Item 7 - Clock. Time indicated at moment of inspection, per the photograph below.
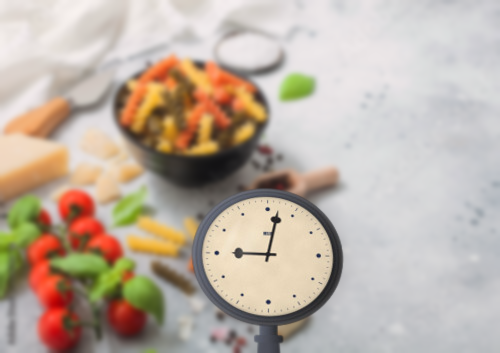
9:02
